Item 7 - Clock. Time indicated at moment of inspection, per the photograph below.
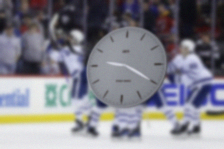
9:20
